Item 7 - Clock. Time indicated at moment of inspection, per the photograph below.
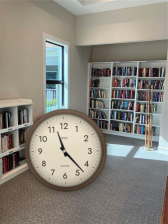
11:23
